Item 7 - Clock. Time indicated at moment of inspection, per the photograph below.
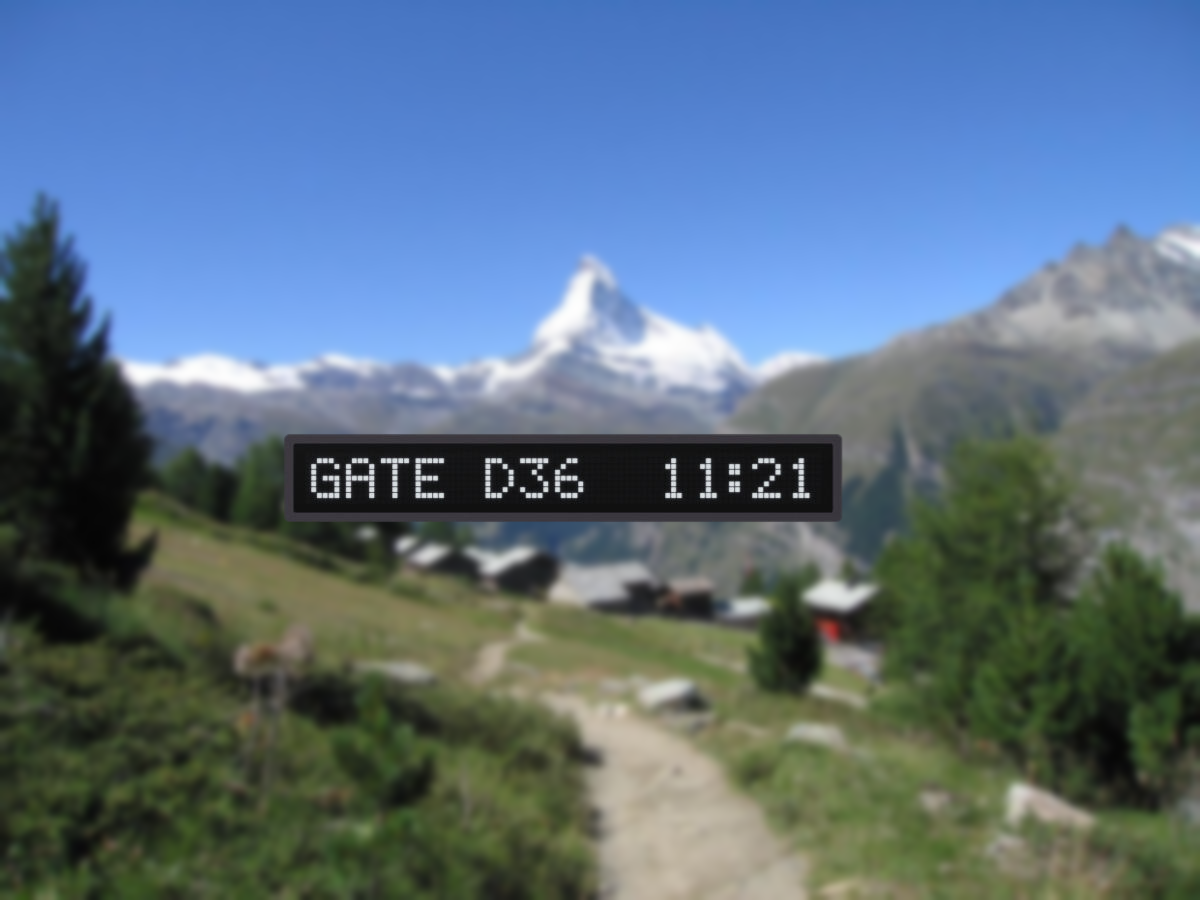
11:21
